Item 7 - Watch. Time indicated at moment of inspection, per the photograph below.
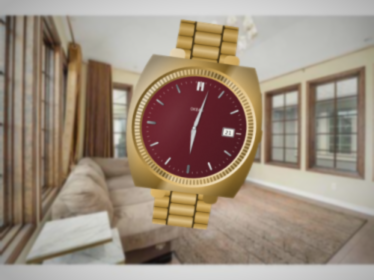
6:02
